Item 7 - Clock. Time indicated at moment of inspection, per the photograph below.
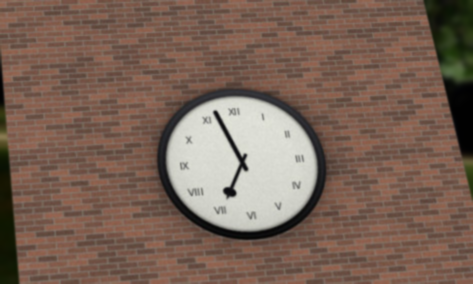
6:57
